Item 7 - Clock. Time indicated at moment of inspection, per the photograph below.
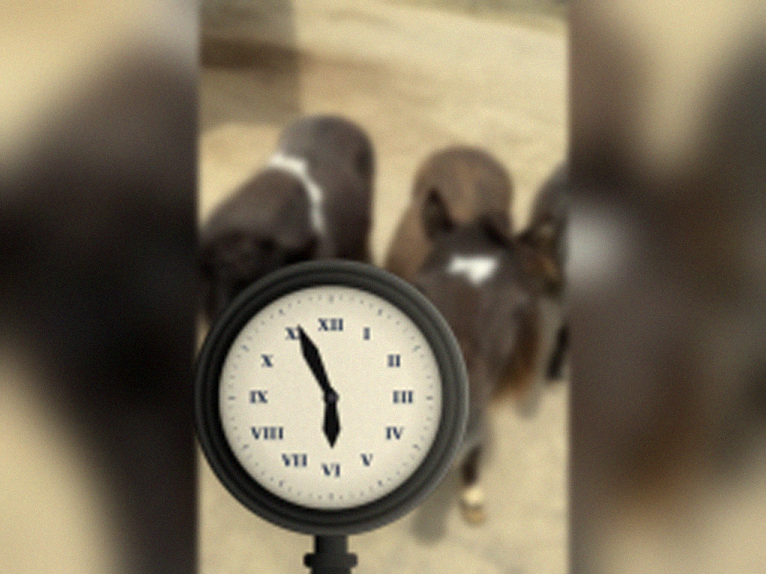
5:56
